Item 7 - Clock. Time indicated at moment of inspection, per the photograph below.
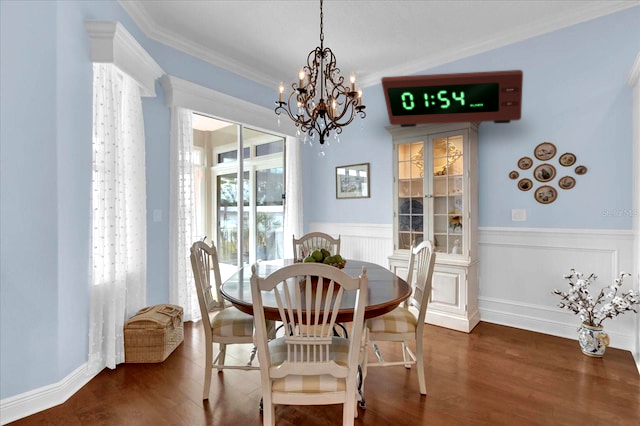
1:54
